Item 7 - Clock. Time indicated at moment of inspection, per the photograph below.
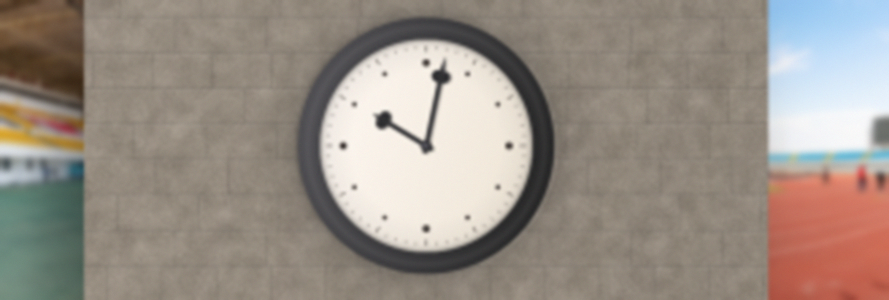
10:02
